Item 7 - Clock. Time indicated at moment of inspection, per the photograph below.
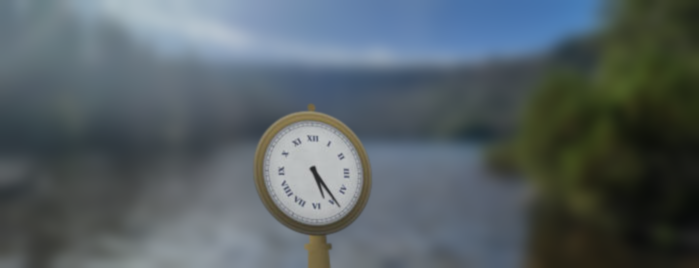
5:24
